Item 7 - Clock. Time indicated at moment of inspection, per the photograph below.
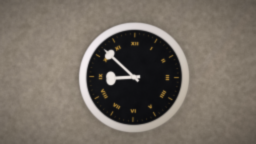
8:52
